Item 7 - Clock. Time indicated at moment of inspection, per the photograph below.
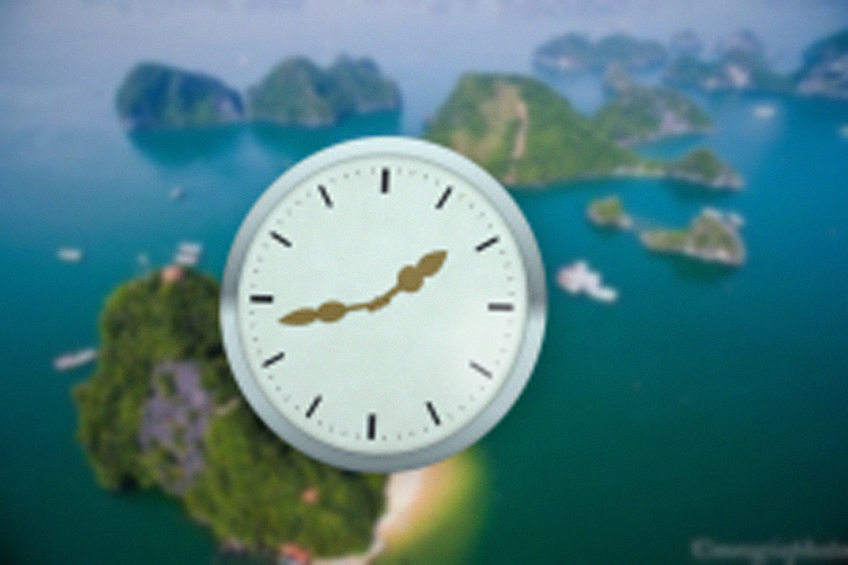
1:43
